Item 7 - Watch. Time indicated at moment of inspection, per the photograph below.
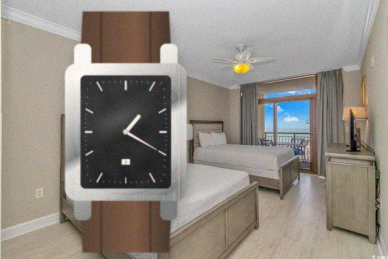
1:20
